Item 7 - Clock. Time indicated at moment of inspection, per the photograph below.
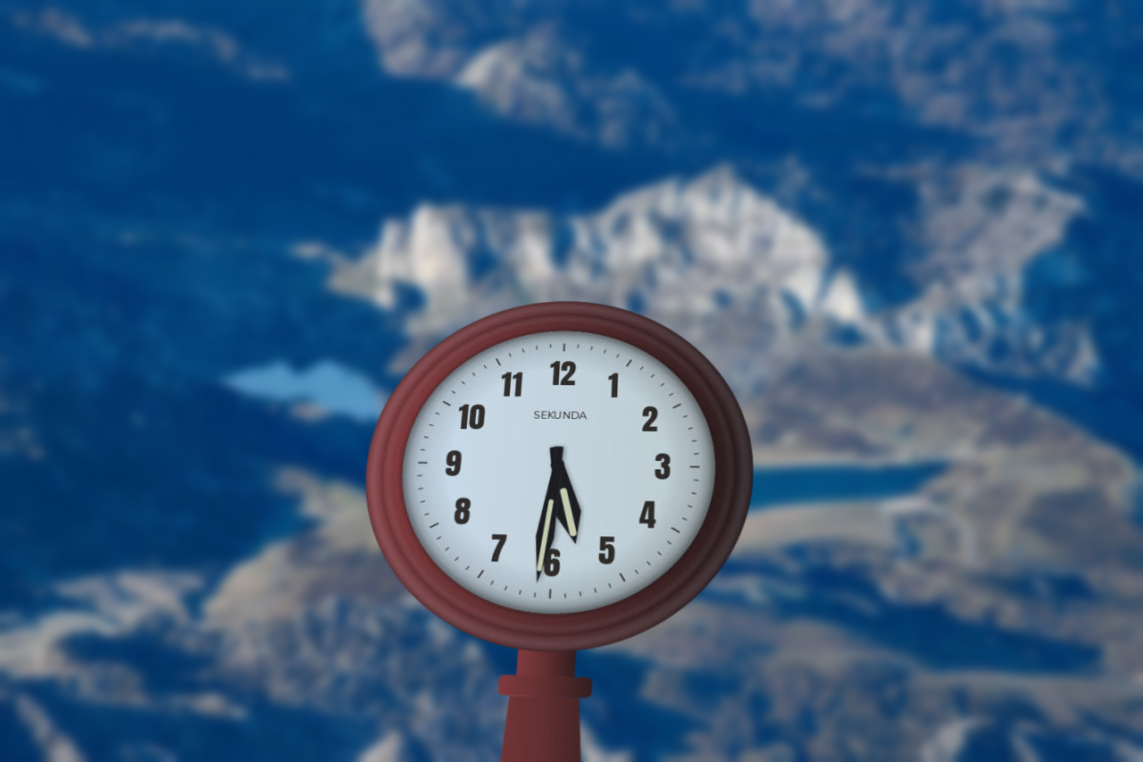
5:31
